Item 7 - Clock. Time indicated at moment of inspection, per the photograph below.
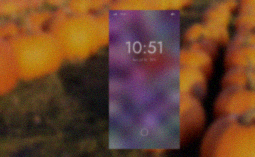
10:51
